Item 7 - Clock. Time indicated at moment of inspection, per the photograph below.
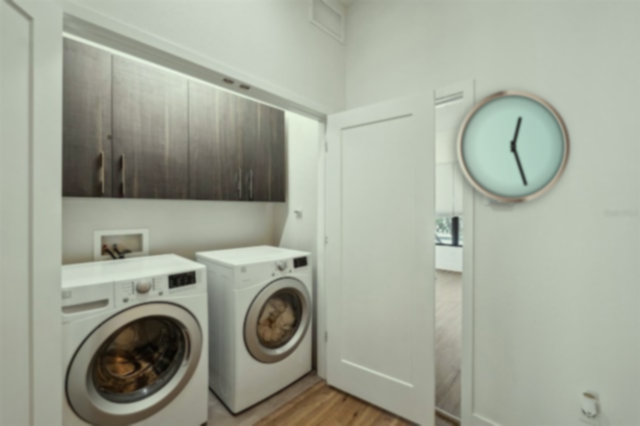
12:27
